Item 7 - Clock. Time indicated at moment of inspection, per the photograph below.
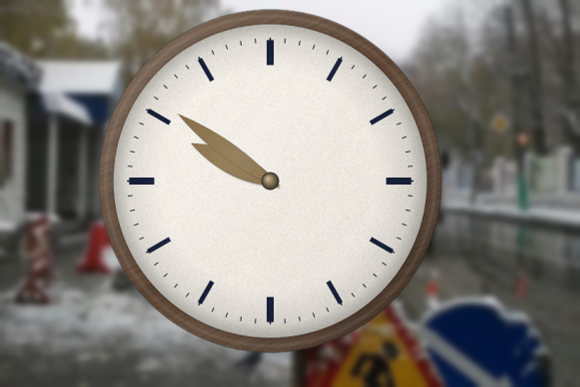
9:51
